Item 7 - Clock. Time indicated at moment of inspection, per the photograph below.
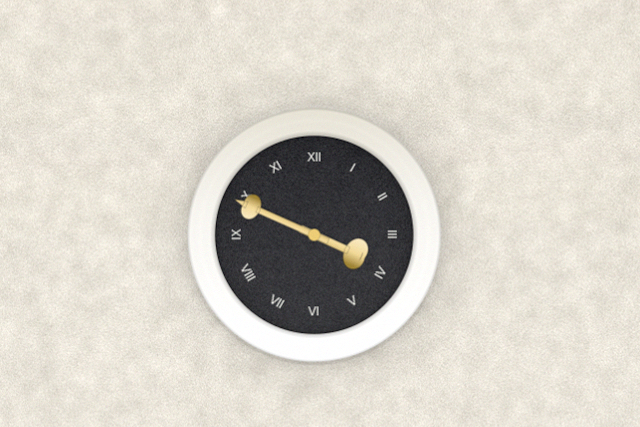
3:49
